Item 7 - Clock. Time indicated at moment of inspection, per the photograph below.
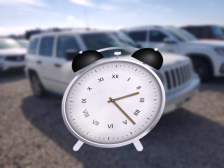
2:23
